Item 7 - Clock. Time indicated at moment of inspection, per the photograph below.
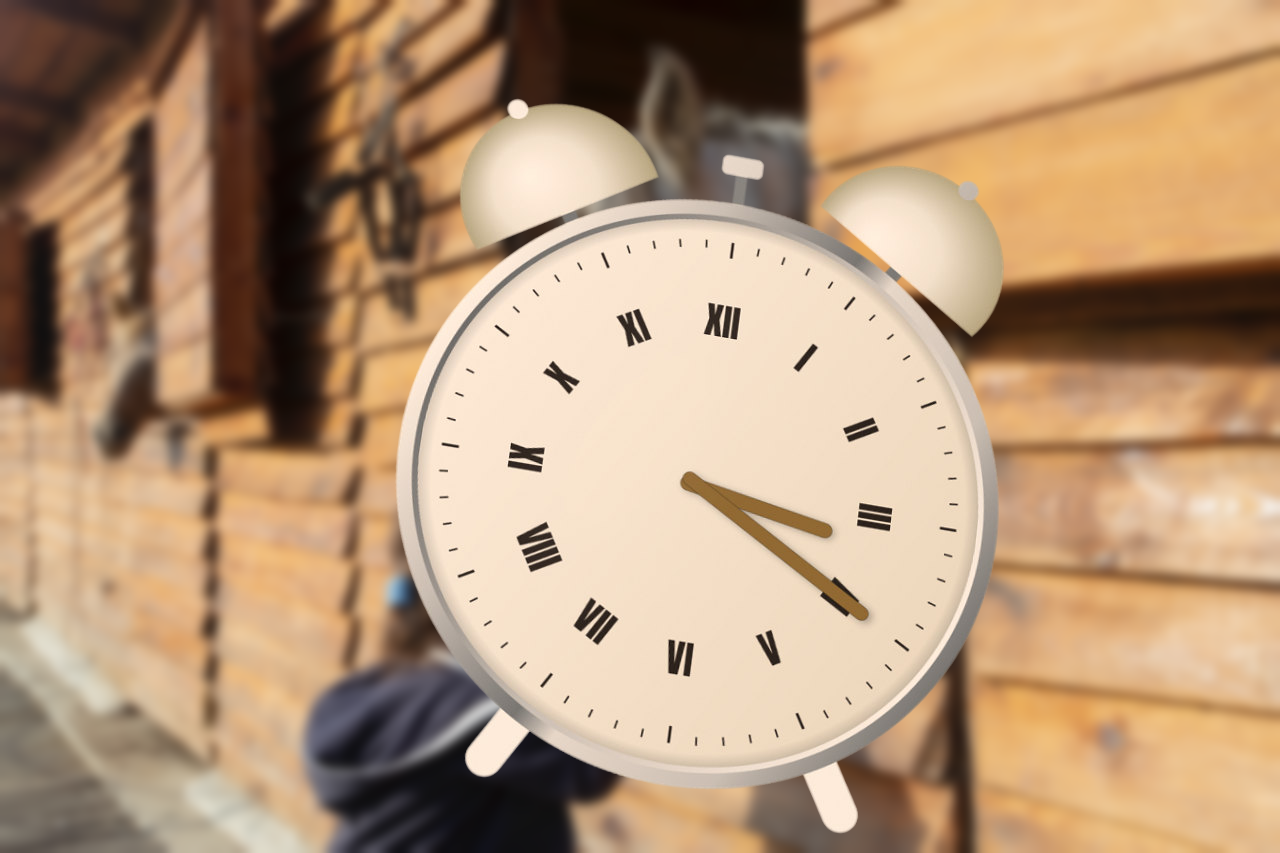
3:20
